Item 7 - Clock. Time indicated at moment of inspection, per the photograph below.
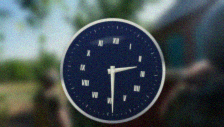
2:29
